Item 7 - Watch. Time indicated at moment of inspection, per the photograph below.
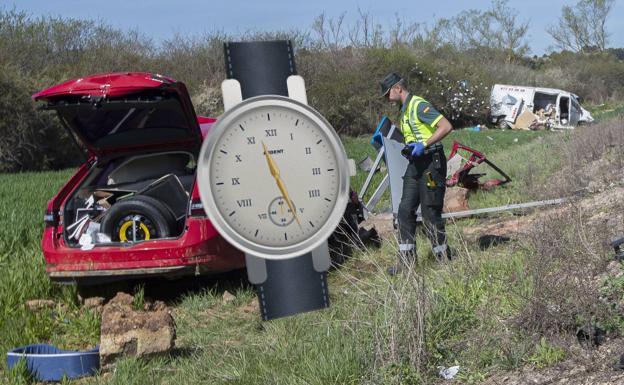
11:27
